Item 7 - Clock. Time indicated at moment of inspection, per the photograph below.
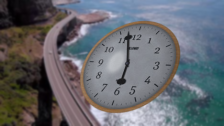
5:57
